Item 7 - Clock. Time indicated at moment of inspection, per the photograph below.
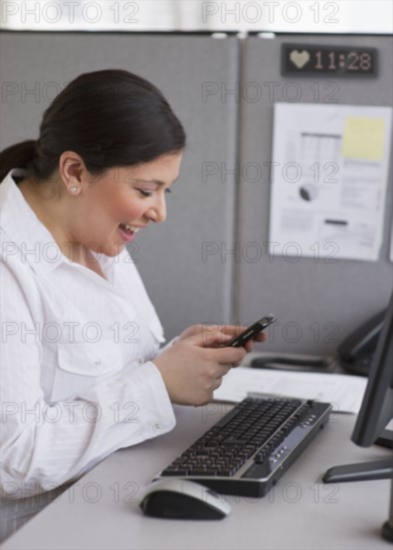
11:28
